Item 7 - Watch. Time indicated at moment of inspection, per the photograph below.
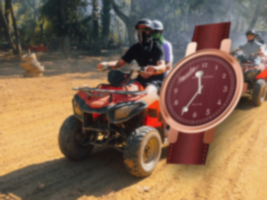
11:35
